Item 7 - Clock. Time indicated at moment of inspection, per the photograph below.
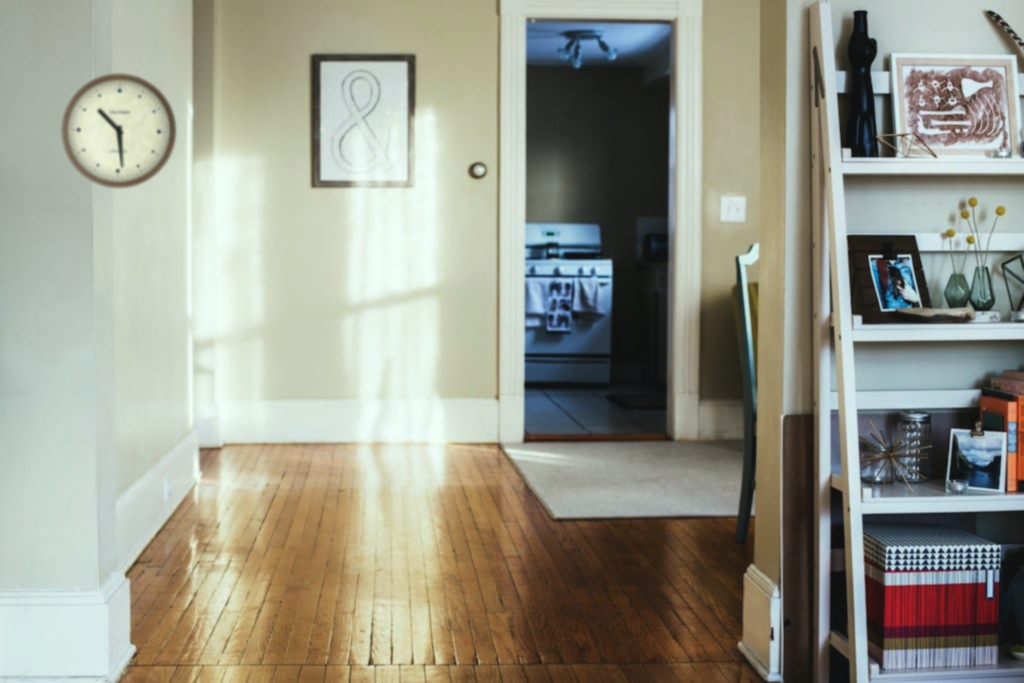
10:29
